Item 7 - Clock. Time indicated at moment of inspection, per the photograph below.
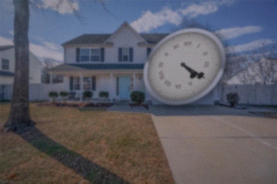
4:20
